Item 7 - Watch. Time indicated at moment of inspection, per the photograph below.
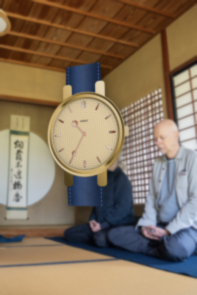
10:35
